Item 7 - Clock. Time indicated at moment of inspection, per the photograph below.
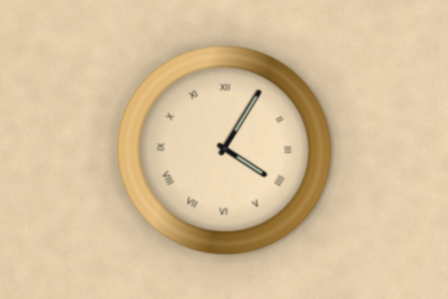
4:05
